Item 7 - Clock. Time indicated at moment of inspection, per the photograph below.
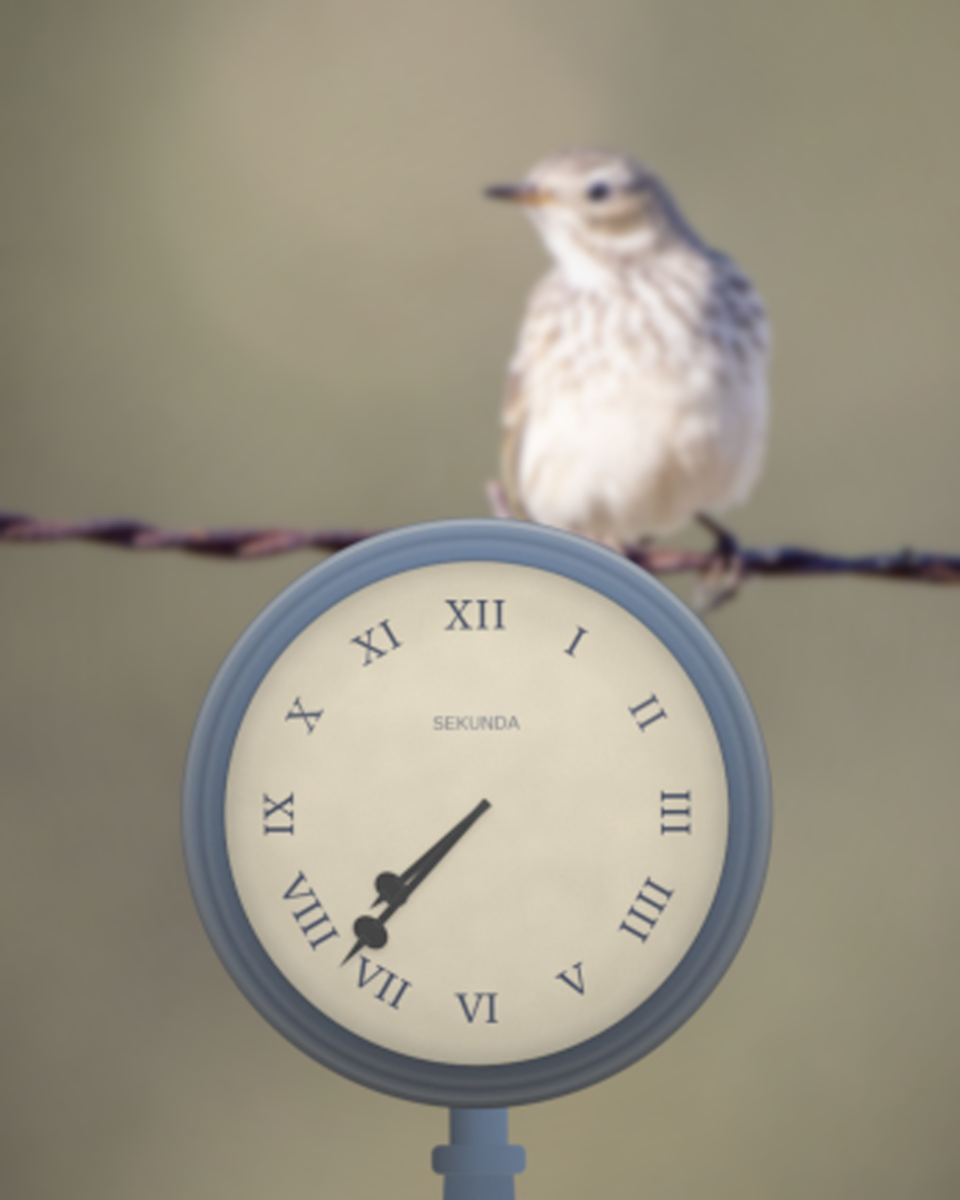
7:37
